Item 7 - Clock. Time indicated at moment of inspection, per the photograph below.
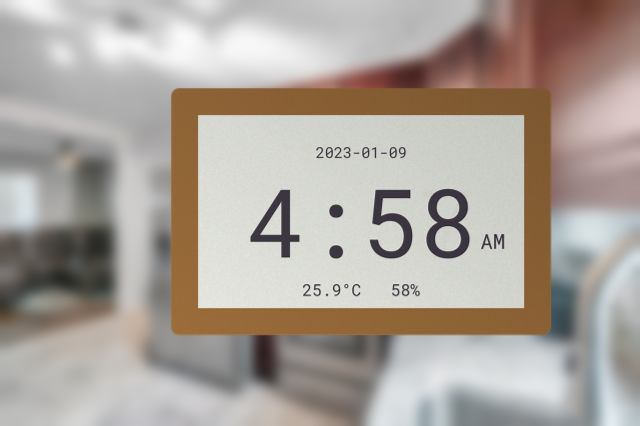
4:58
